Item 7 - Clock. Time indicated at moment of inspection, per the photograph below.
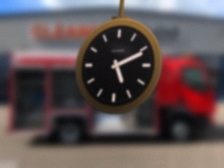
5:11
